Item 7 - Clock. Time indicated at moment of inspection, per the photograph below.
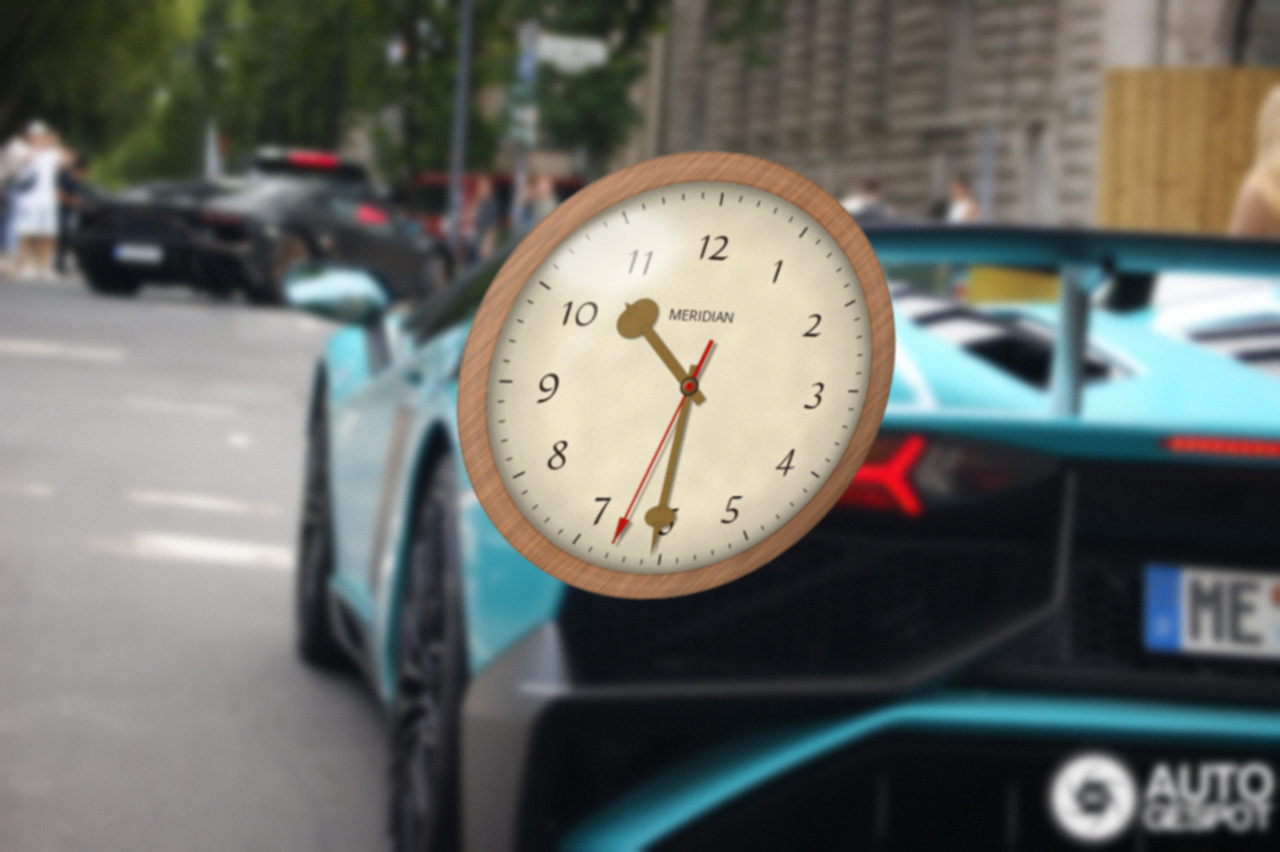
10:30:33
